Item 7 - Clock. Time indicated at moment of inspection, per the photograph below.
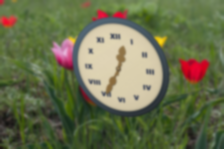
12:35
